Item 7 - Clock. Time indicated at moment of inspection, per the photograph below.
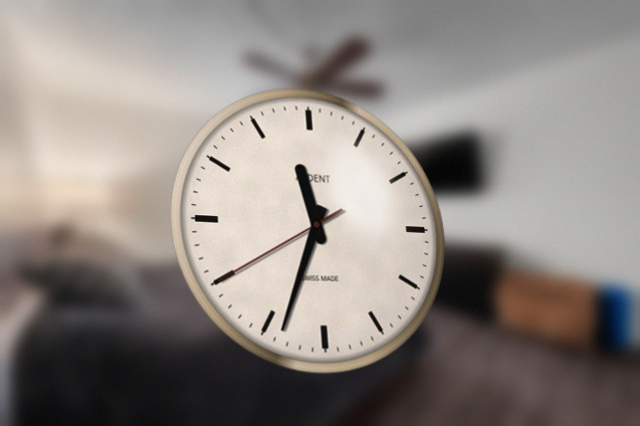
11:33:40
